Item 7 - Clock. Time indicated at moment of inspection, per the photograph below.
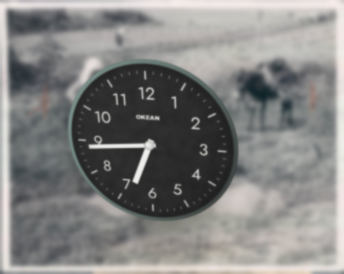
6:44
